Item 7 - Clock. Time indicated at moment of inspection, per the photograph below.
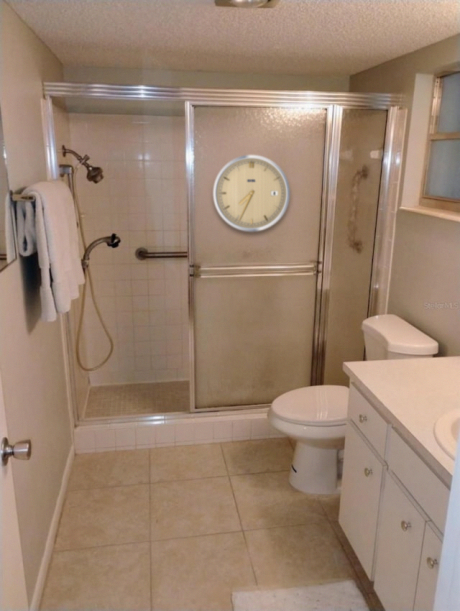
7:34
